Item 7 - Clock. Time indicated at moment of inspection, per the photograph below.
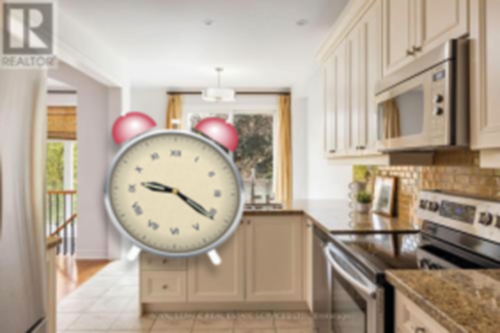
9:21
